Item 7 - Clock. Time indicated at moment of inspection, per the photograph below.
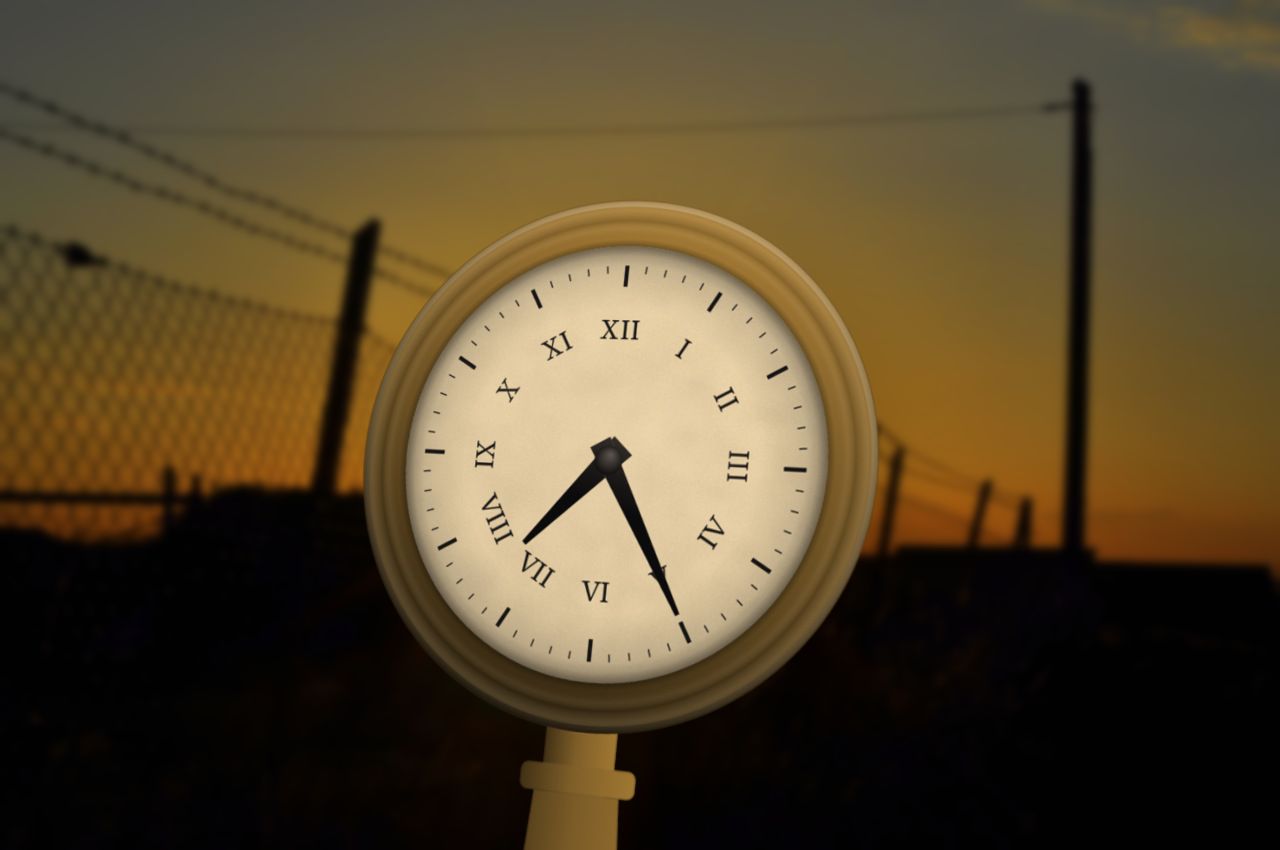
7:25
